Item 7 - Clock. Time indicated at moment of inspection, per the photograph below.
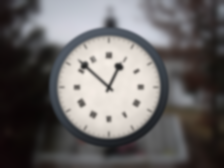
12:52
